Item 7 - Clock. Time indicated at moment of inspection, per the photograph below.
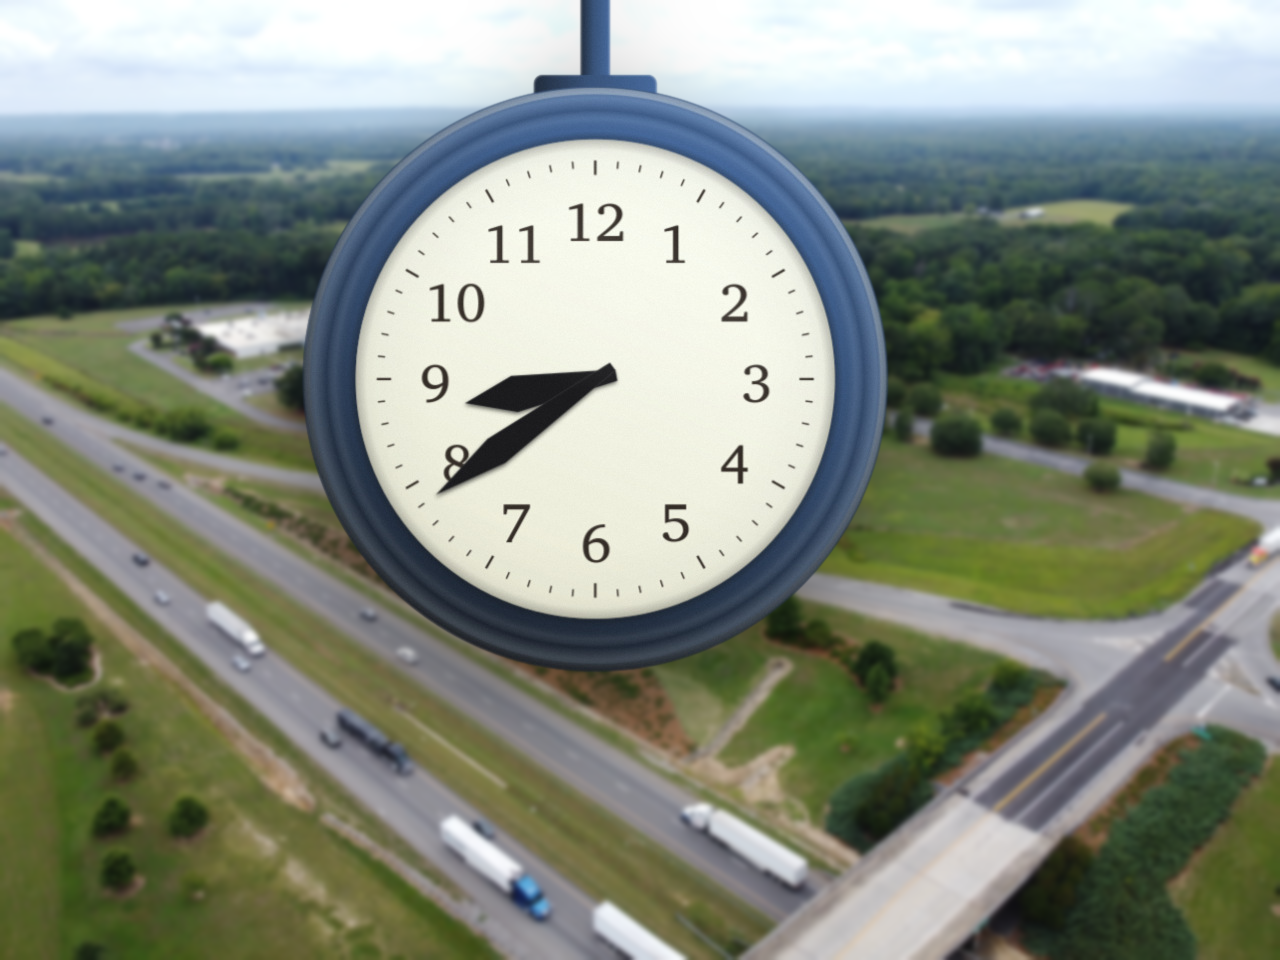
8:39
